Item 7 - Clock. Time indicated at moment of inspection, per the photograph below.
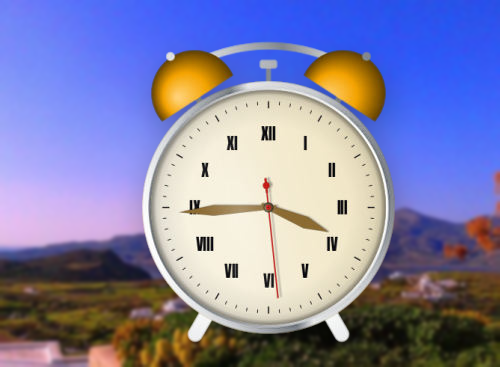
3:44:29
